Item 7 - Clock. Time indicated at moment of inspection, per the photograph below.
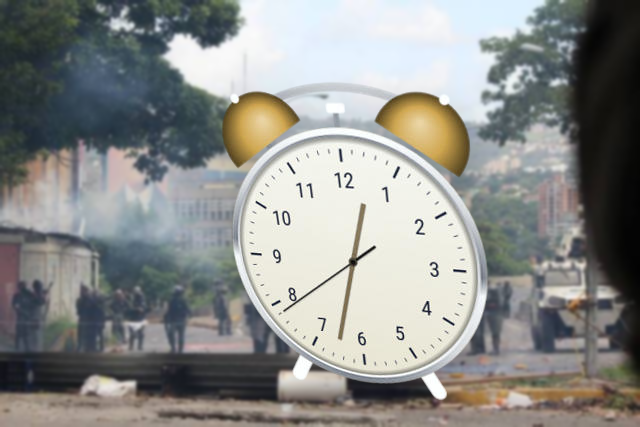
12:32:39
